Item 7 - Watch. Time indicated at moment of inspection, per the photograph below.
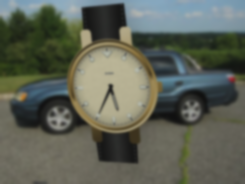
5:35
